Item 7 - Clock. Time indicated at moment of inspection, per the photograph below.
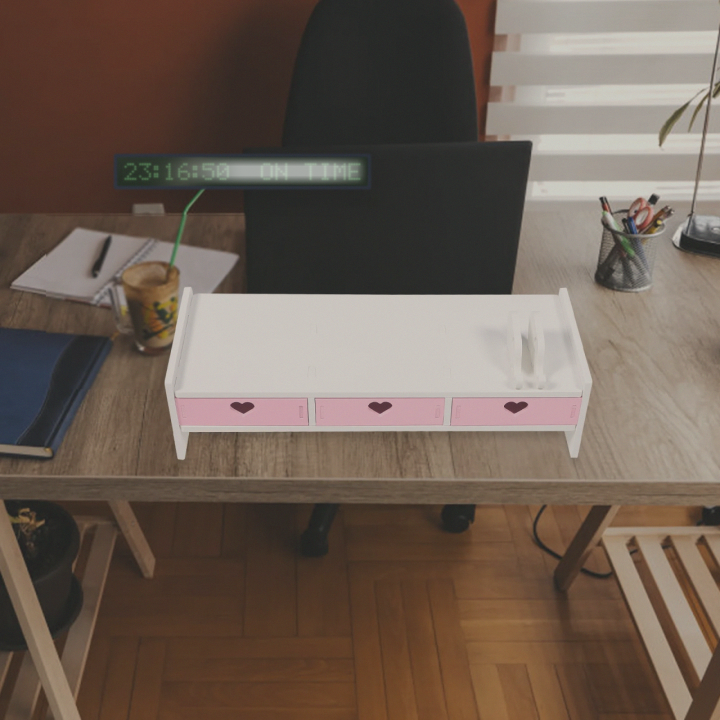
23:16:50
